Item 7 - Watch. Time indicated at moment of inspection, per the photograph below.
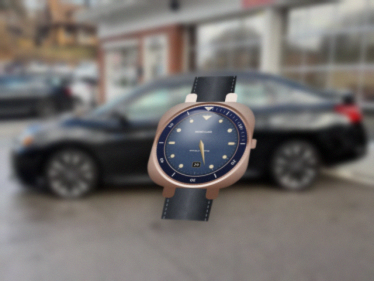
5:27
